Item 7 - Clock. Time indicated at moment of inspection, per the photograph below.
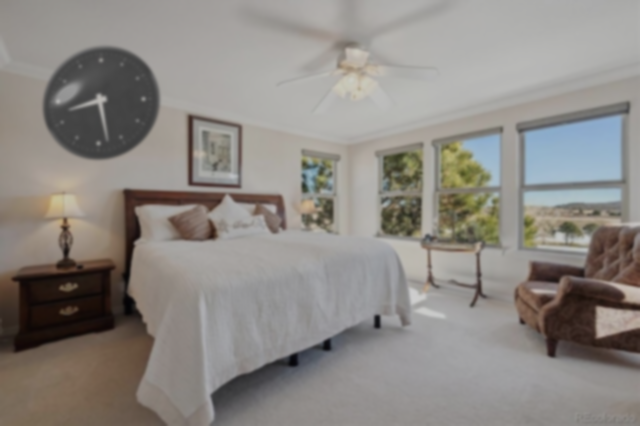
8:28
